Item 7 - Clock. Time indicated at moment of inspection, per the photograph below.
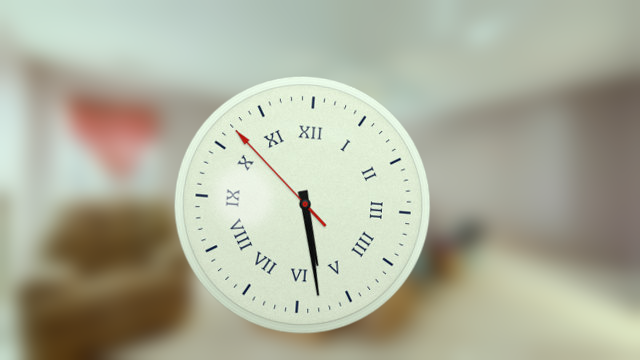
5:27:52
